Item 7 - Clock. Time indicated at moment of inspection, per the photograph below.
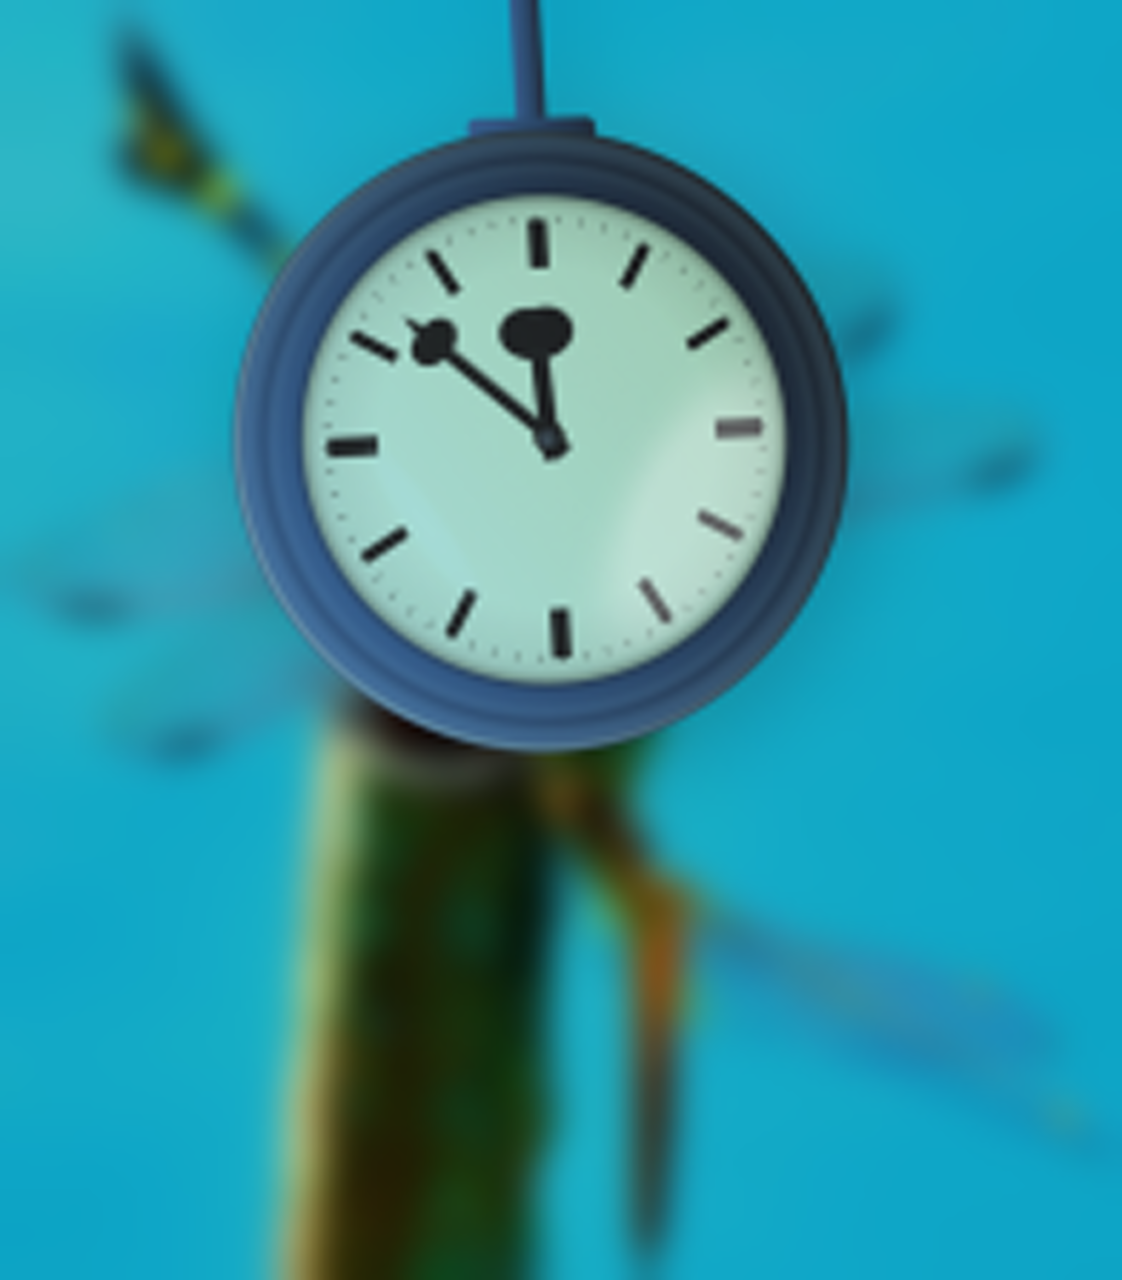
11:52
